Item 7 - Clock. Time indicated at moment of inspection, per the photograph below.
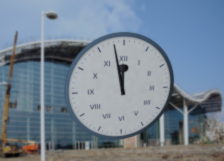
11:58
